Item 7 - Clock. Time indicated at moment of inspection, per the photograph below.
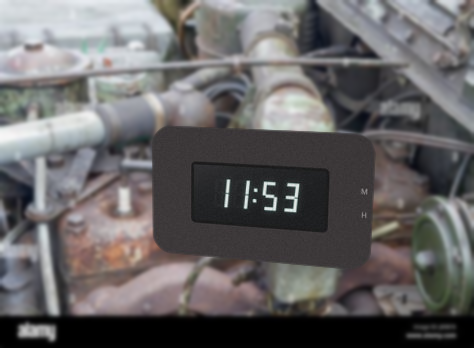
11:53
